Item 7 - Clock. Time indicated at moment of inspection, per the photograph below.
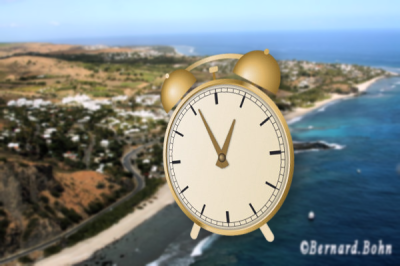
12:56
